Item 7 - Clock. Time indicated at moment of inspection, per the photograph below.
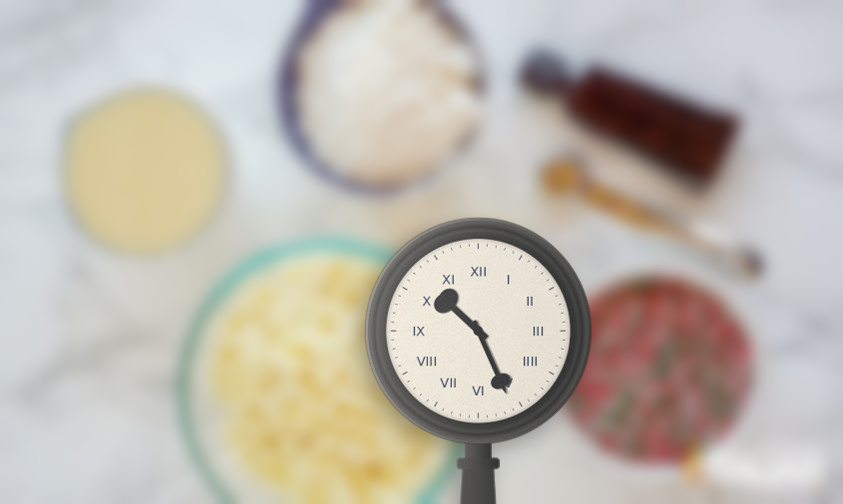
10:26
